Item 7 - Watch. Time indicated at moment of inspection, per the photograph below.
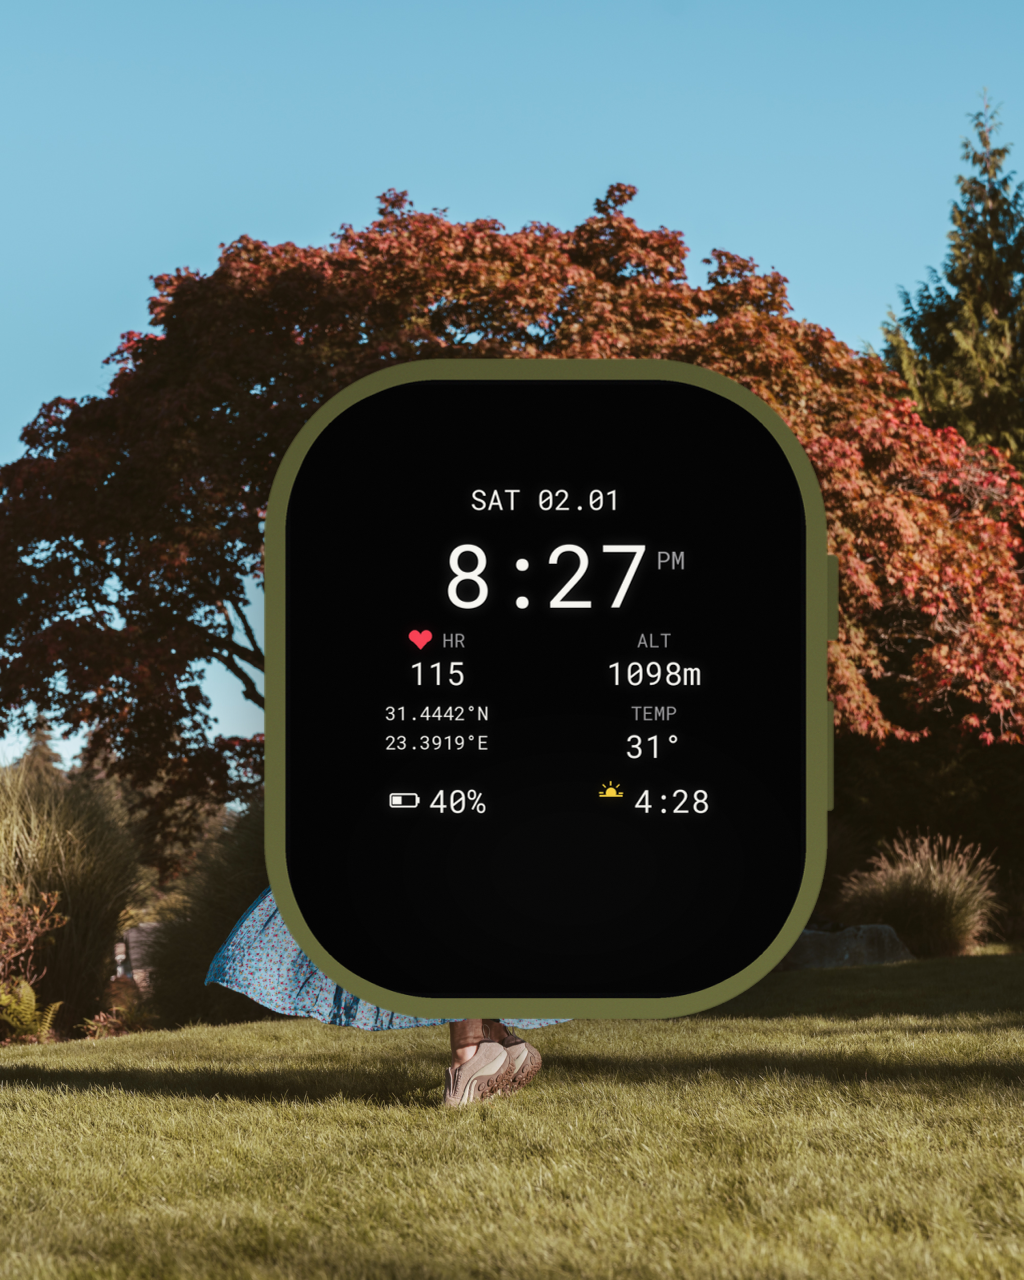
8:27
